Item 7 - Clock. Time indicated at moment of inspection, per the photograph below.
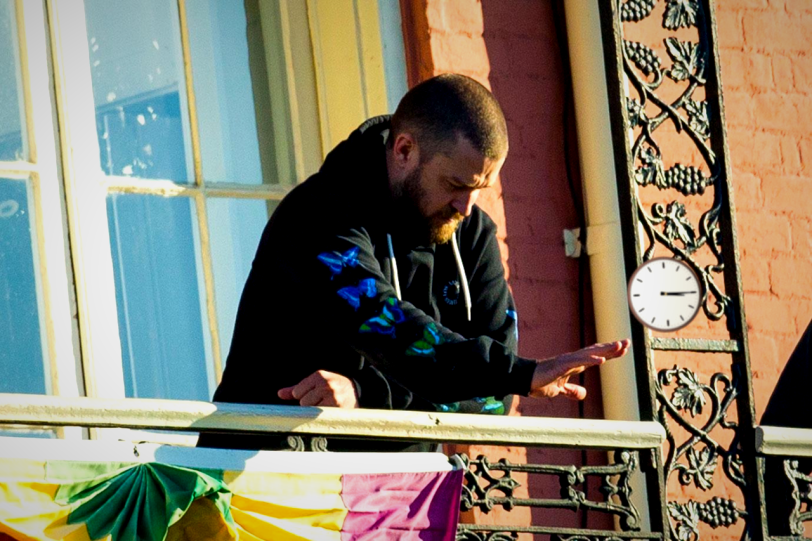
3:15
